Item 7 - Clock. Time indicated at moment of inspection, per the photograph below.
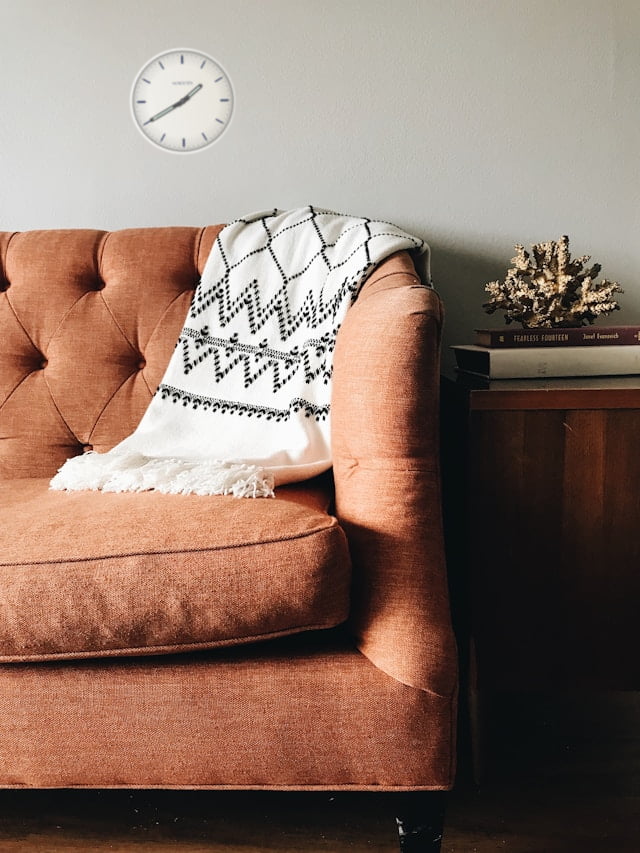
1:40
